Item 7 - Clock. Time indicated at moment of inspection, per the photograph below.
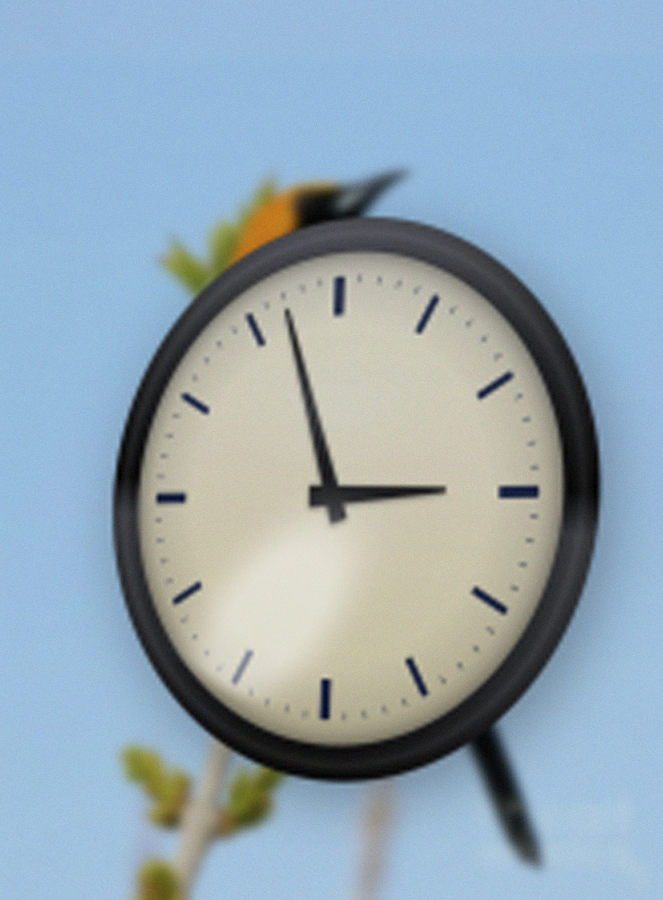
2:57
